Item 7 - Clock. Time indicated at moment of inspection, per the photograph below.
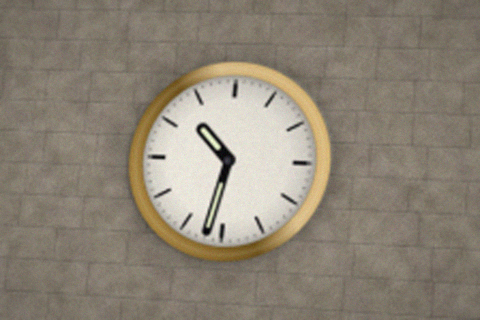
10:32
